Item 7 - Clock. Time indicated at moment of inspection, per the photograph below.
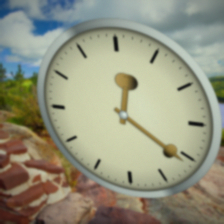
12:21
